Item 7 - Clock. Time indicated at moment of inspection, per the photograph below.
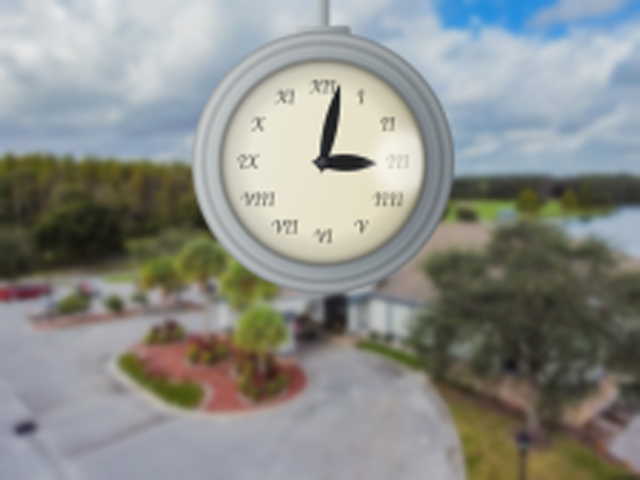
3:02
